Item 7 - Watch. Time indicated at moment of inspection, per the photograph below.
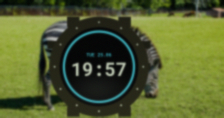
19:57
